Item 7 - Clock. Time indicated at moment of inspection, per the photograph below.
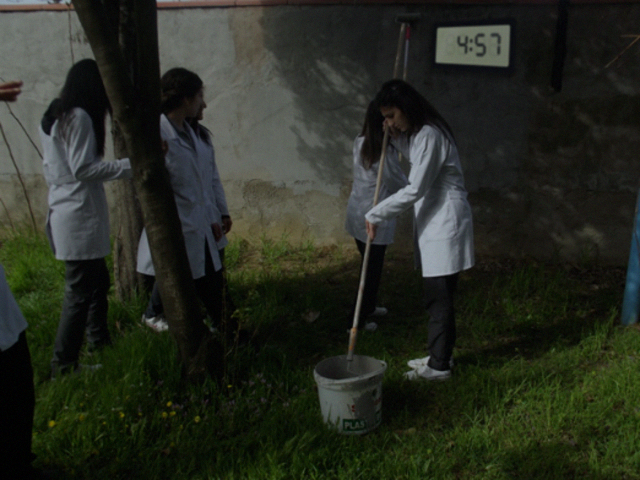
4:57
